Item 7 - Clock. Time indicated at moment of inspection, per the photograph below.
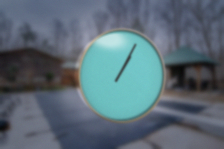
1:05
